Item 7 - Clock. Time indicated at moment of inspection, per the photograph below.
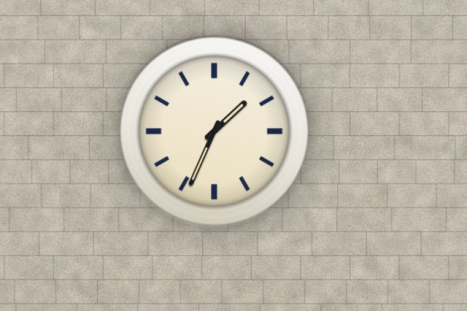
1:34
